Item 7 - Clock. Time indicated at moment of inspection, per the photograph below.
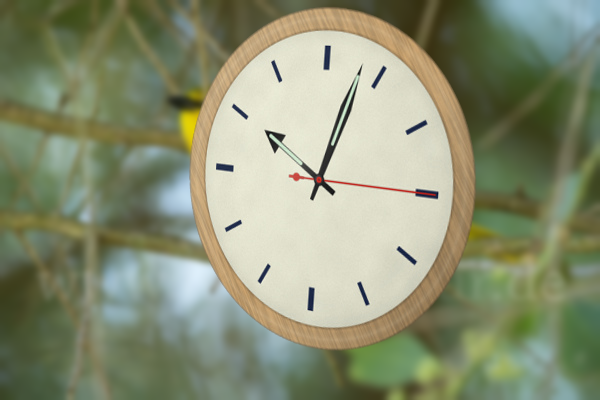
10:03:15
